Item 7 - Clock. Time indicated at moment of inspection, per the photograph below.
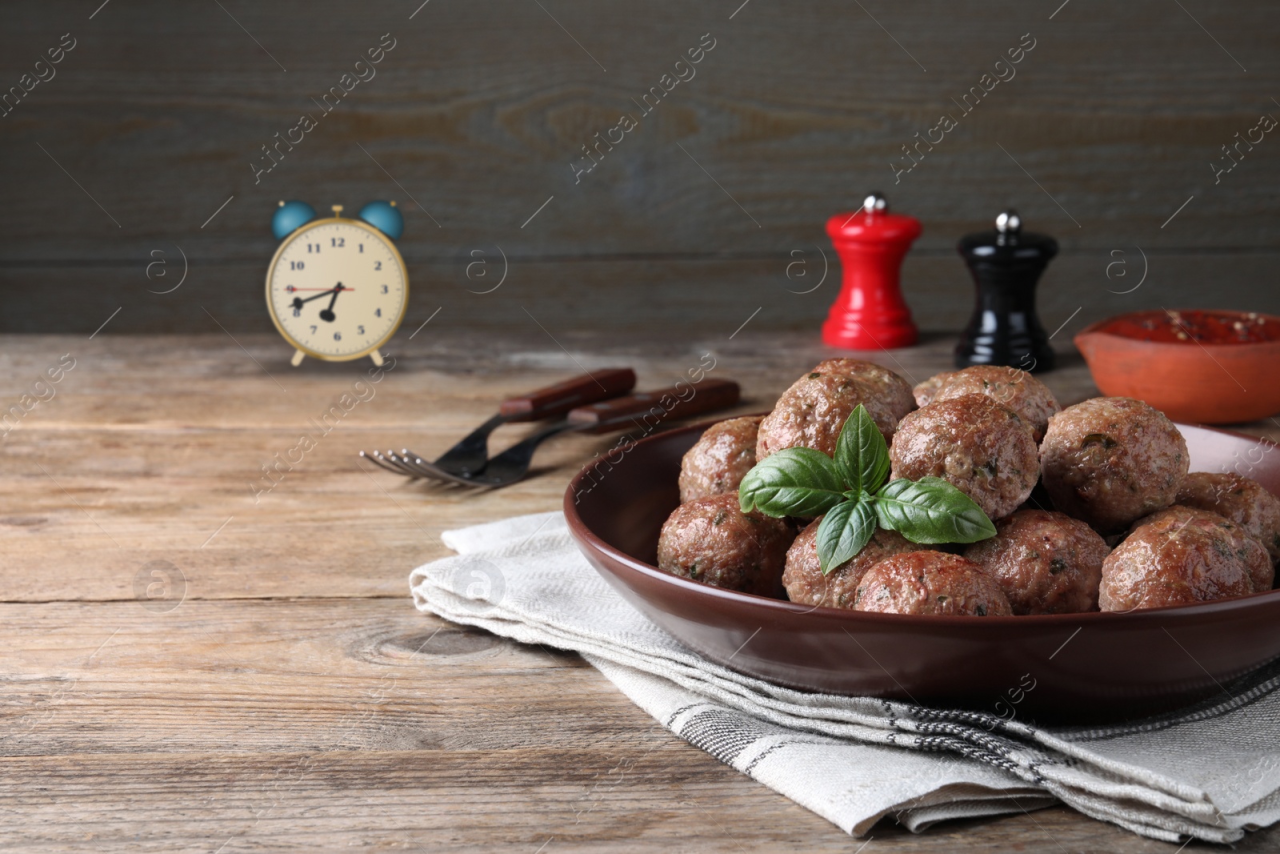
6:41:45
